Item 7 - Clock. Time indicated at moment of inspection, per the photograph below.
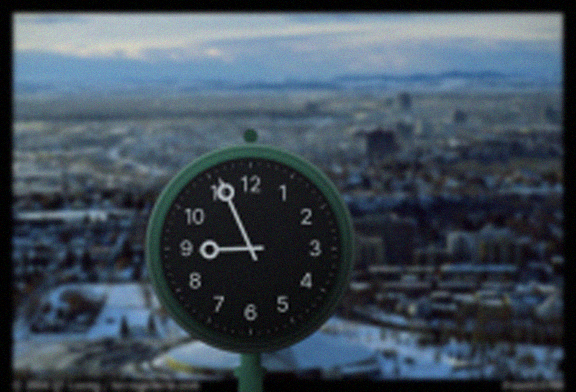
8:56
